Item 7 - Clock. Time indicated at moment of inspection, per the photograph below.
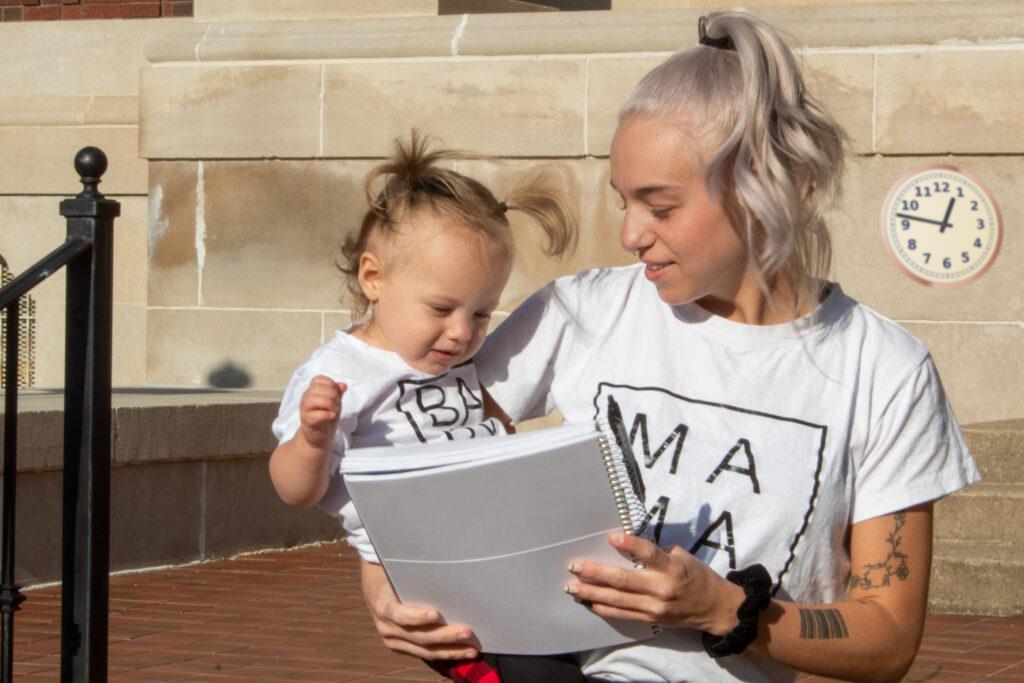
12:47
